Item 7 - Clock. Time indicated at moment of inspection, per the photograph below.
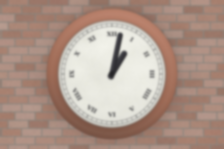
1:02
